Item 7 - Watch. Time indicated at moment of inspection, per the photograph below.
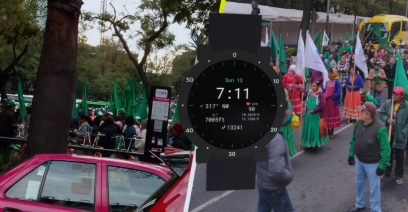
7:11
